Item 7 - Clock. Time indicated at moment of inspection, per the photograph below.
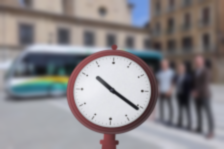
10:21
